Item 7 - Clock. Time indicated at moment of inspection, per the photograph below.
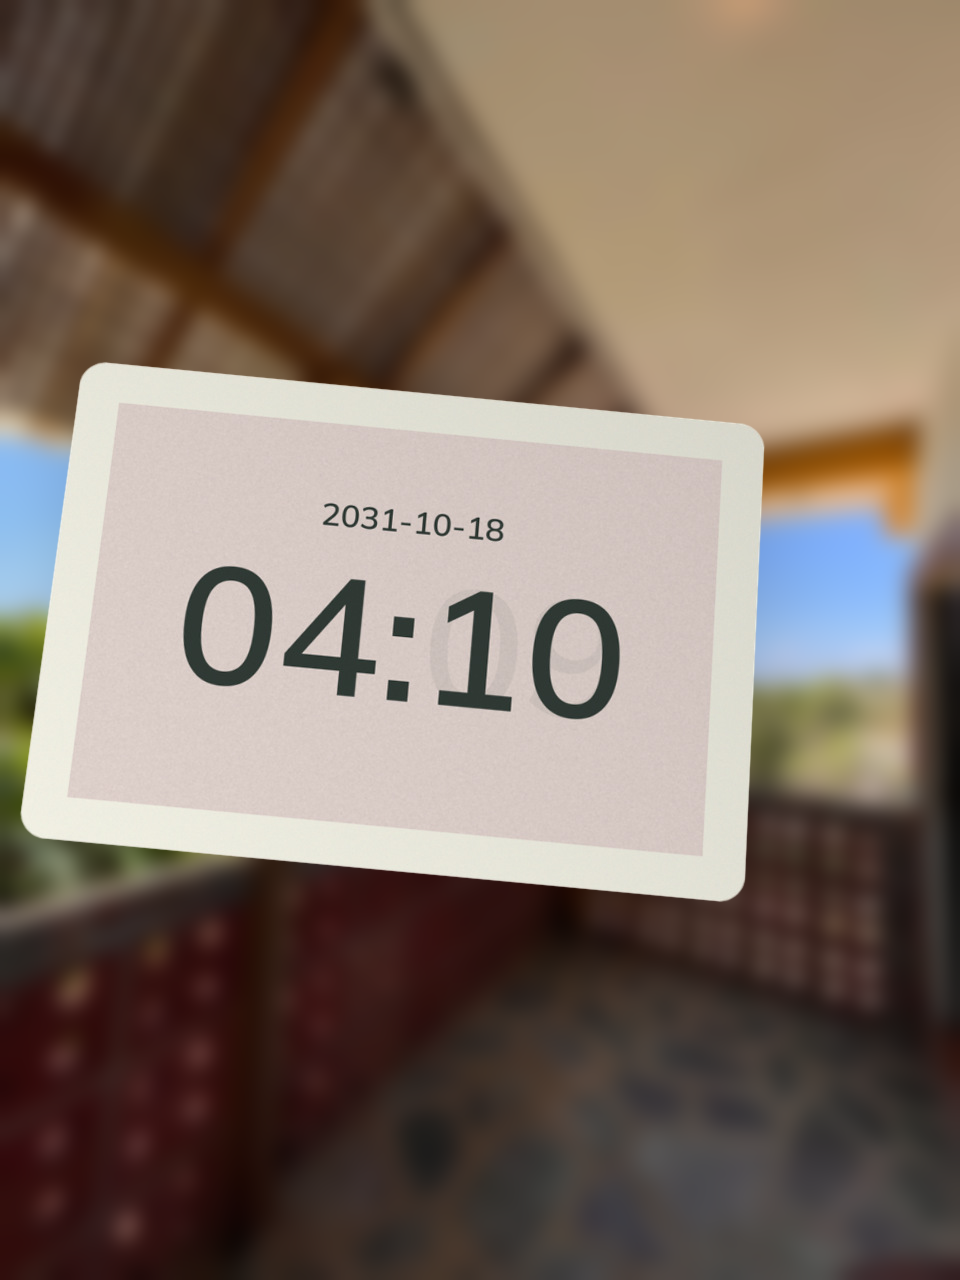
4:10
